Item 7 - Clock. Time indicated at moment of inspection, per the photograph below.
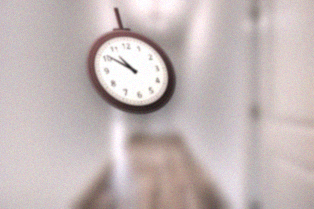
10:51
